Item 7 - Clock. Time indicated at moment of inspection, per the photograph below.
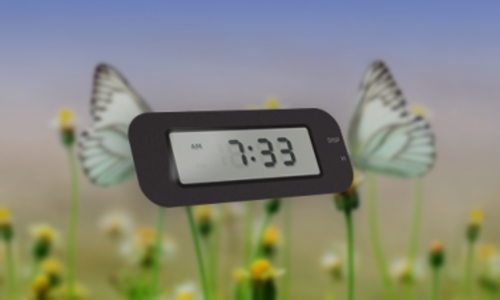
7:33
